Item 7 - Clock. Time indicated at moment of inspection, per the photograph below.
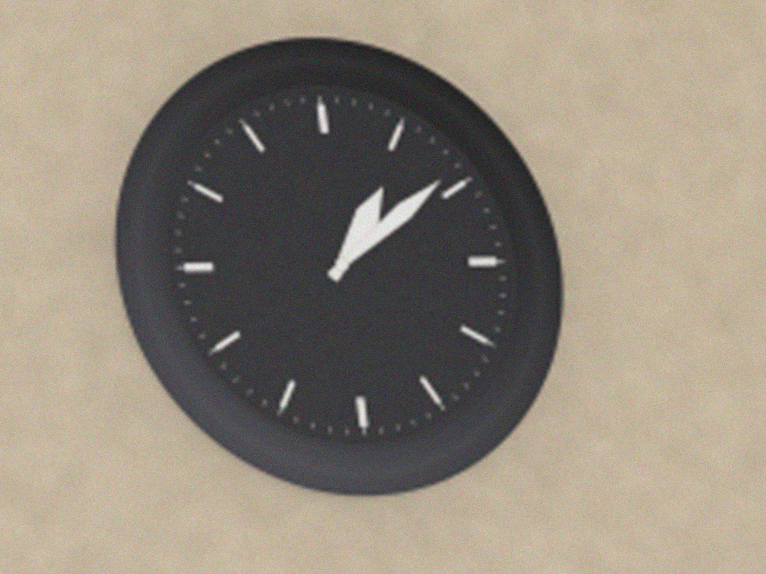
1:09
